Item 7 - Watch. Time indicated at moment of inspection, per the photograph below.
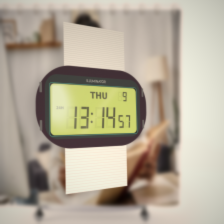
13:14:57
